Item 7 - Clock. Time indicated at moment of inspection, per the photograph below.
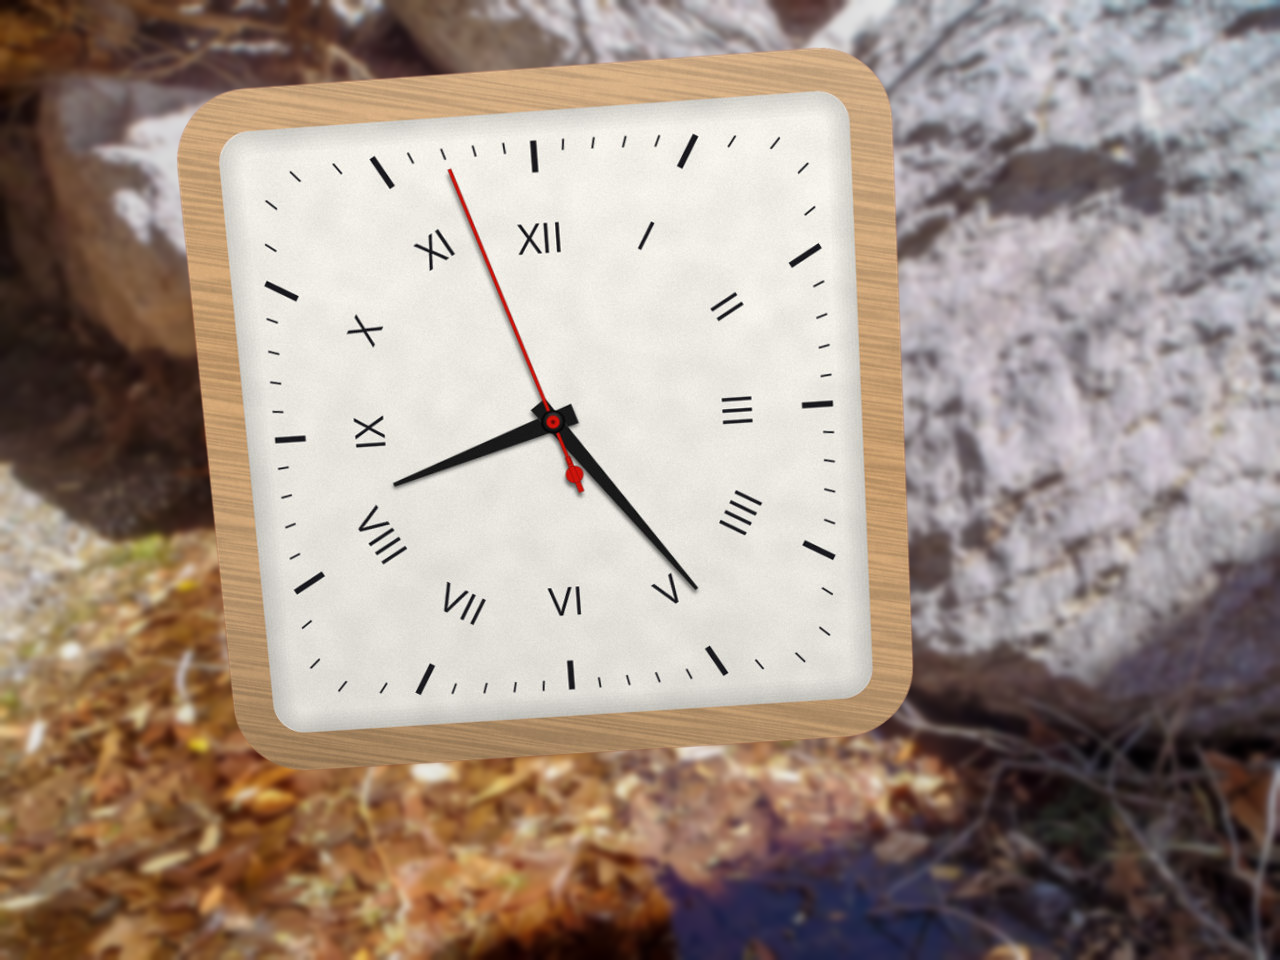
8:23:57
